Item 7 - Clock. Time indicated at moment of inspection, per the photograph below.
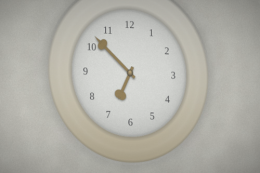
6:52
